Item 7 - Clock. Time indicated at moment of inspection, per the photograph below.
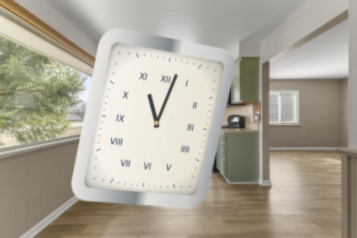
11:02
